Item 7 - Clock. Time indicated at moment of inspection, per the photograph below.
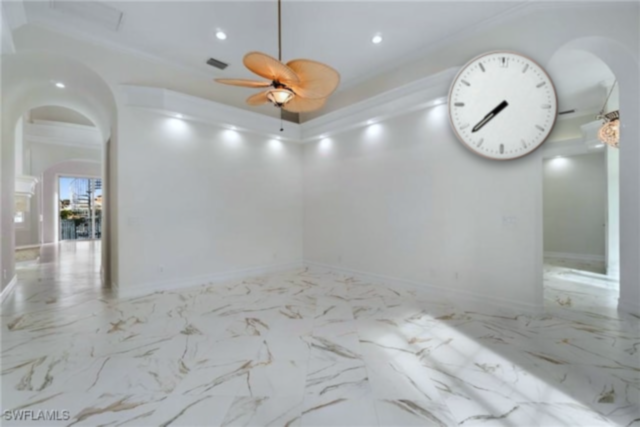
7:38
